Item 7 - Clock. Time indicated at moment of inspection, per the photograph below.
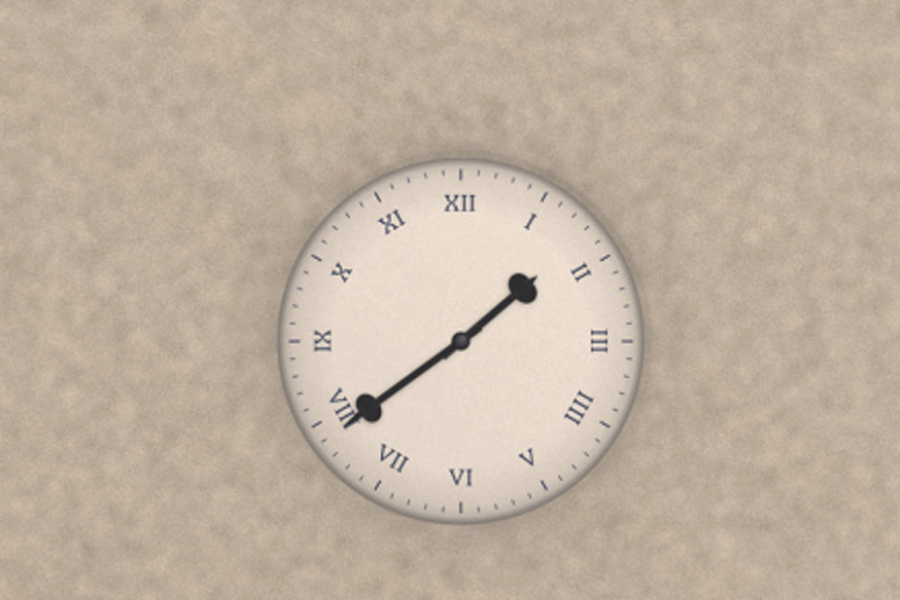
1:39
